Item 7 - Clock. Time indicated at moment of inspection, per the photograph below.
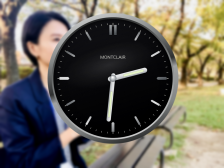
2:31
